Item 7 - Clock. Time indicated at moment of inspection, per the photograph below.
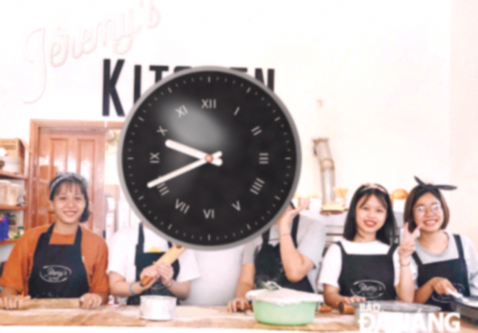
9:41
